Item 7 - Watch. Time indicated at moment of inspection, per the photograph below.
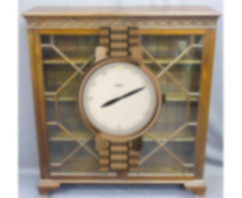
8:11
